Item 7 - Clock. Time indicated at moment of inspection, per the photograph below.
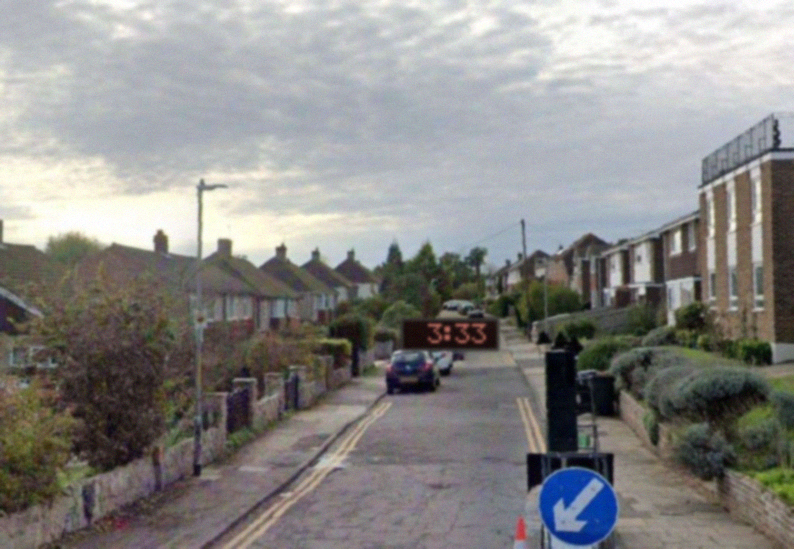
3:33
